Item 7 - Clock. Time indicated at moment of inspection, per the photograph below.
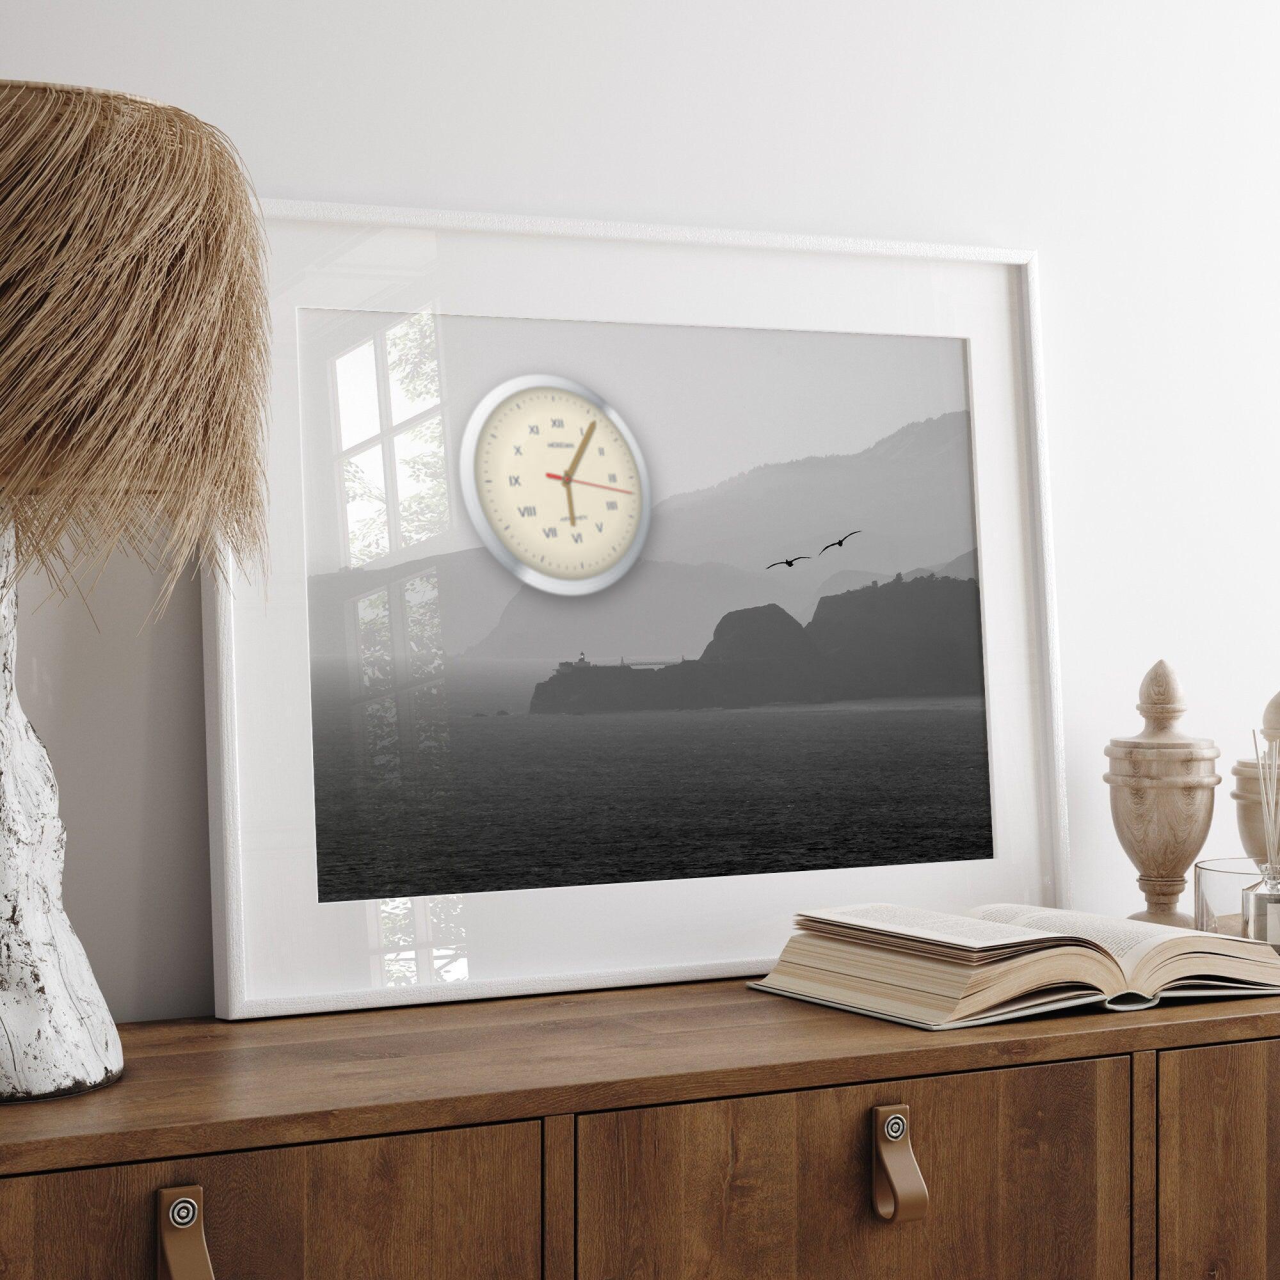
6:06:17
